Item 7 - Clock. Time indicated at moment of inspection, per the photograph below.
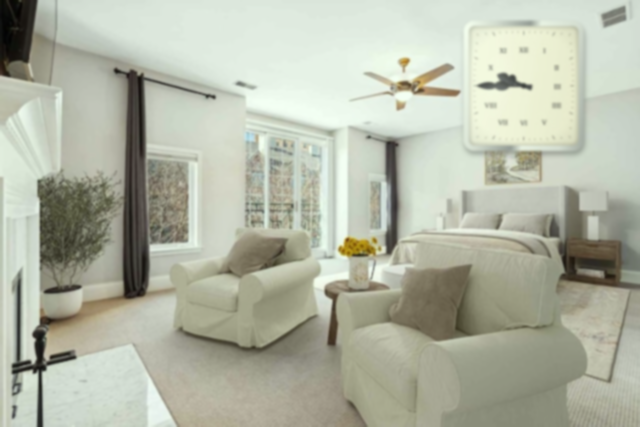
9:45
